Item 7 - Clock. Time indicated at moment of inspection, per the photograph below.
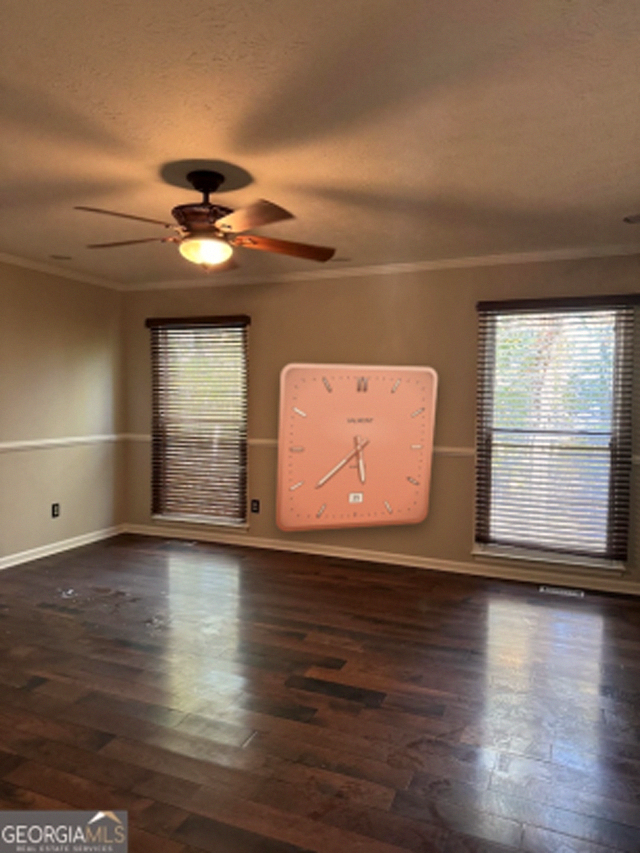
5:38
